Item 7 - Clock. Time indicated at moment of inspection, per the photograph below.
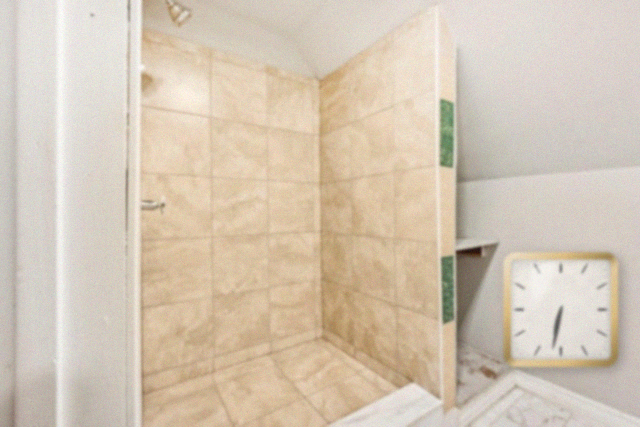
6:32
